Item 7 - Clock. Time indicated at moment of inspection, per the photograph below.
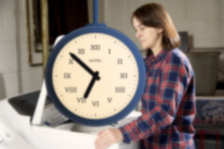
6:52
